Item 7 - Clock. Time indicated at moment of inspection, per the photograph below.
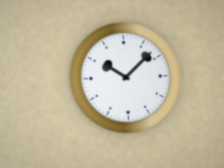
10:08
